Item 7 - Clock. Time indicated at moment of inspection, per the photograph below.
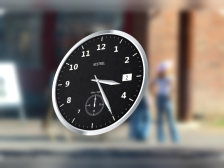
3:25
